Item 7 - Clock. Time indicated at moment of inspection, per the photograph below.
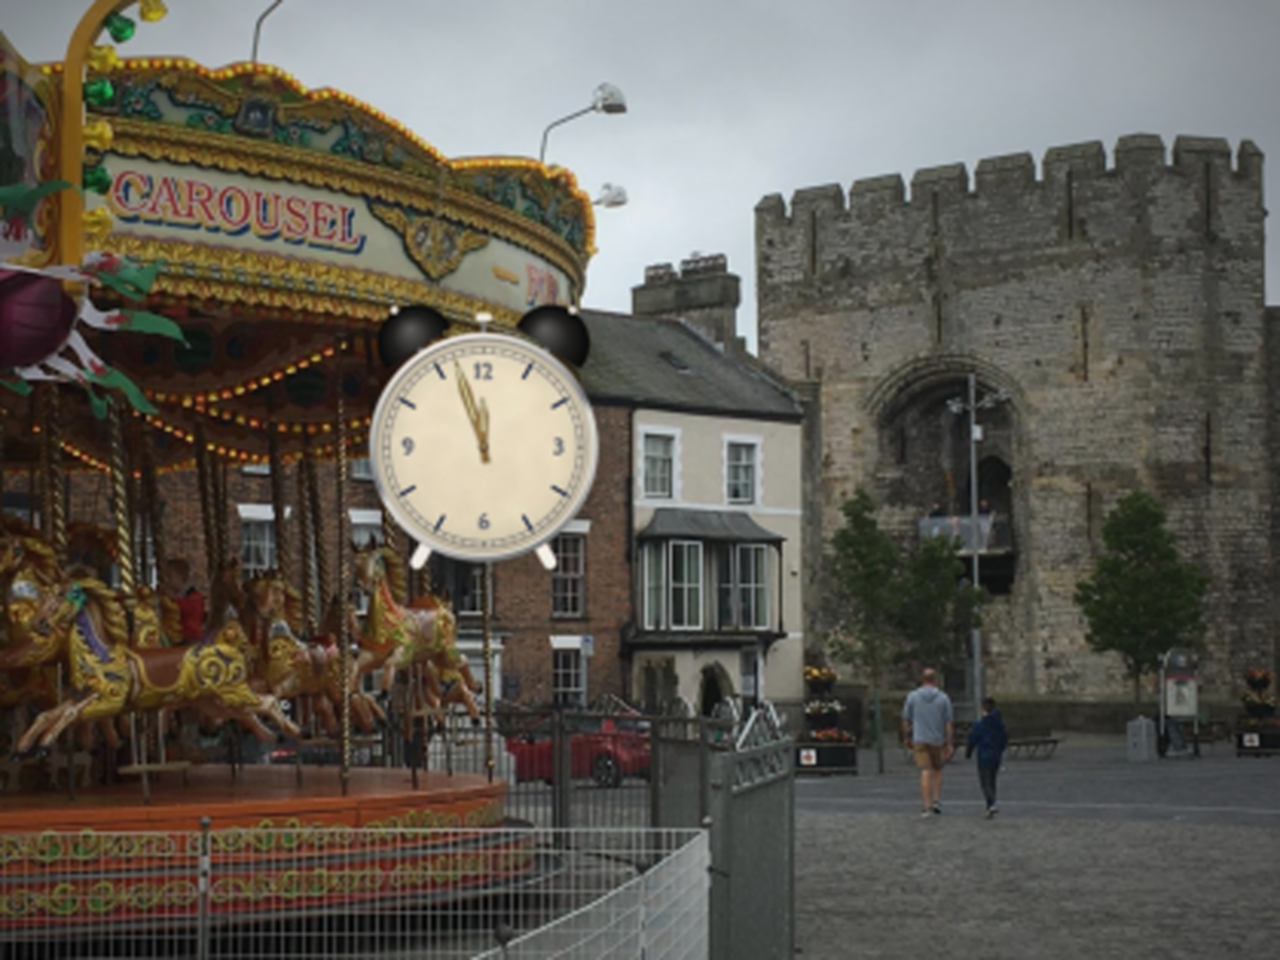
11:57
